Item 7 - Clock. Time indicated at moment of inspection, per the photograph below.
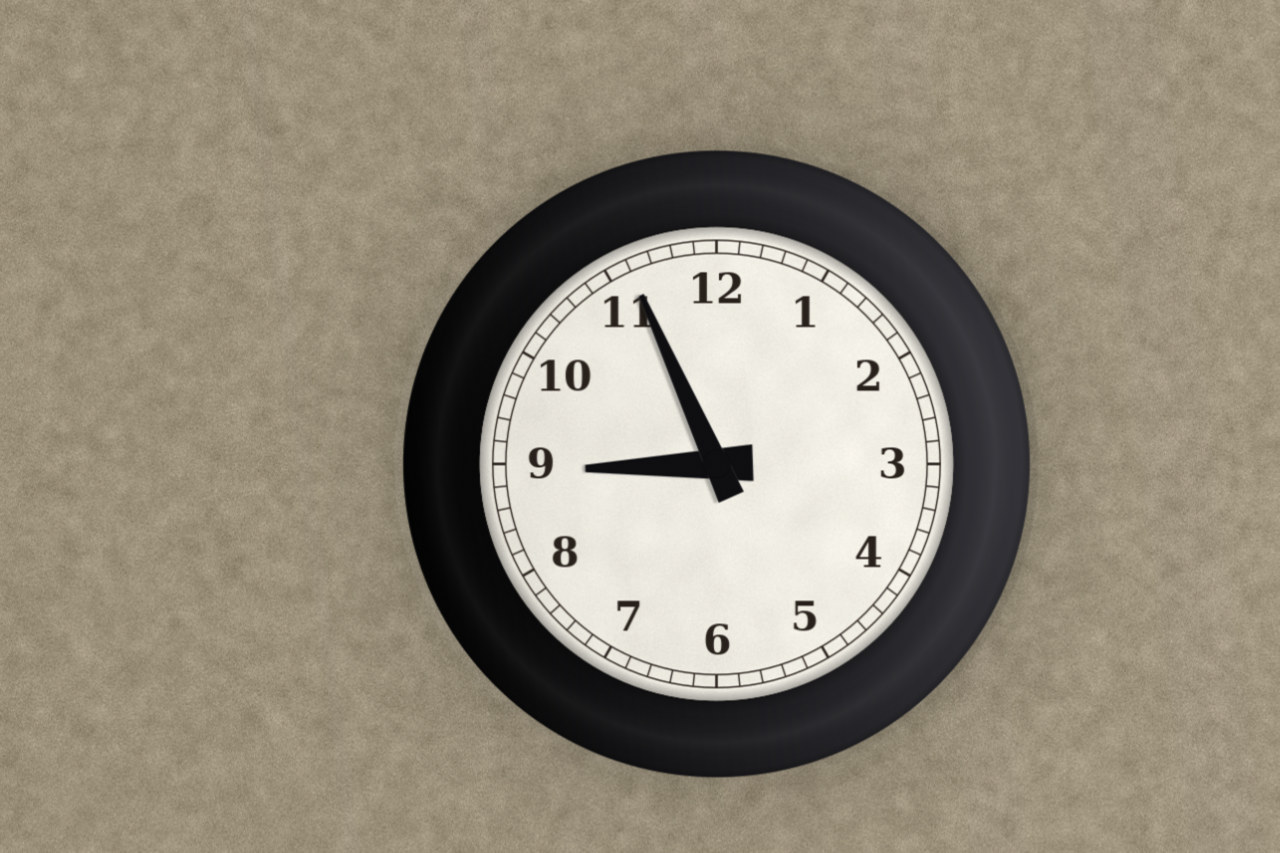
8:56
